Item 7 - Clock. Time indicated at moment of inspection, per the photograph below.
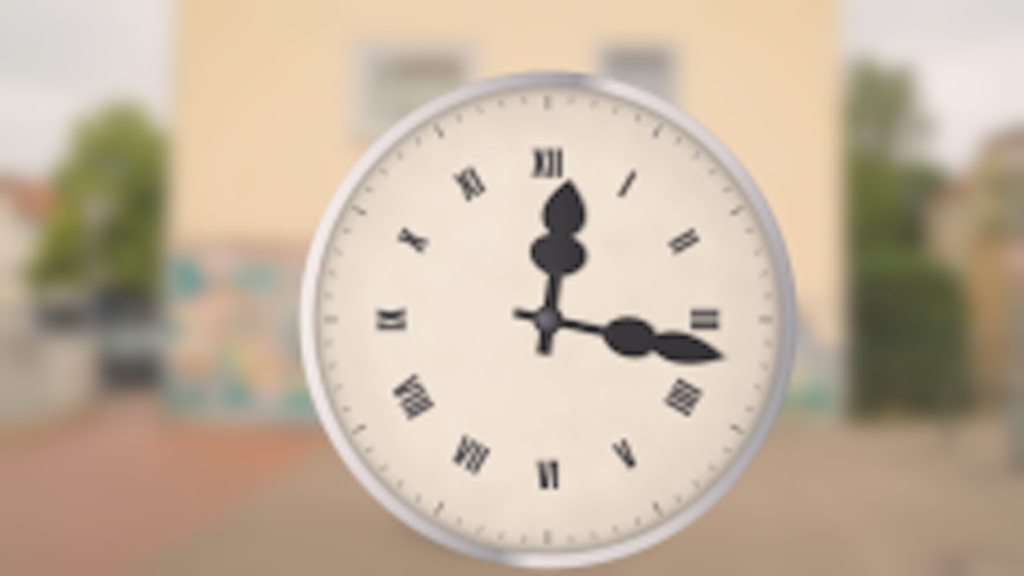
12:17
